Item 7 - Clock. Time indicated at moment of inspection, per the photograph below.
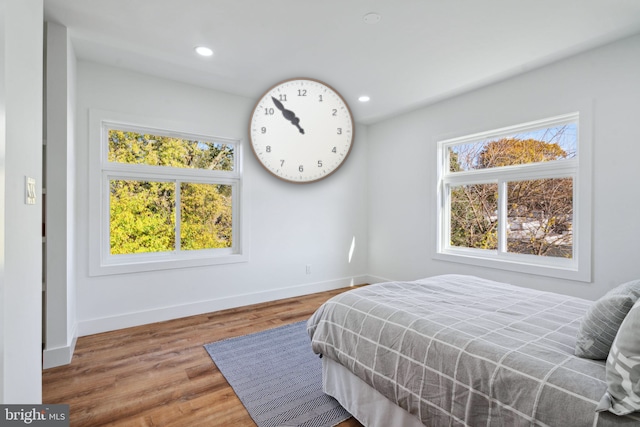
10:53
